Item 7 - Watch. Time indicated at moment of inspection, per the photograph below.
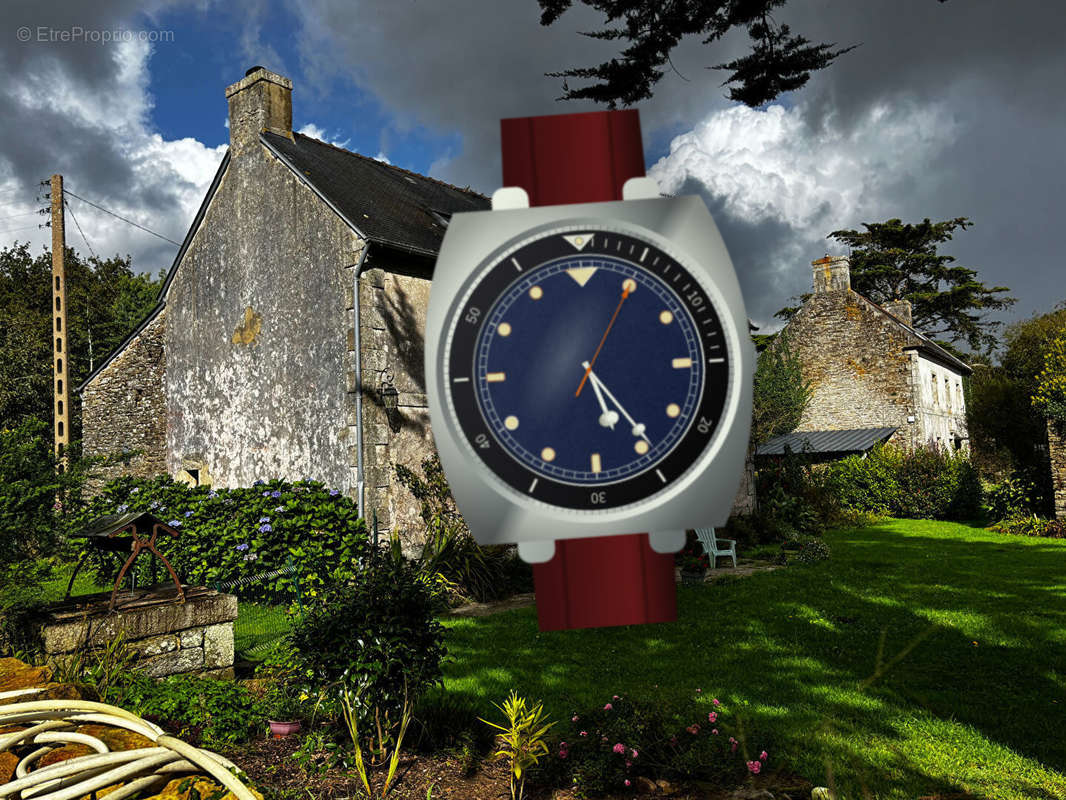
5:24:05
